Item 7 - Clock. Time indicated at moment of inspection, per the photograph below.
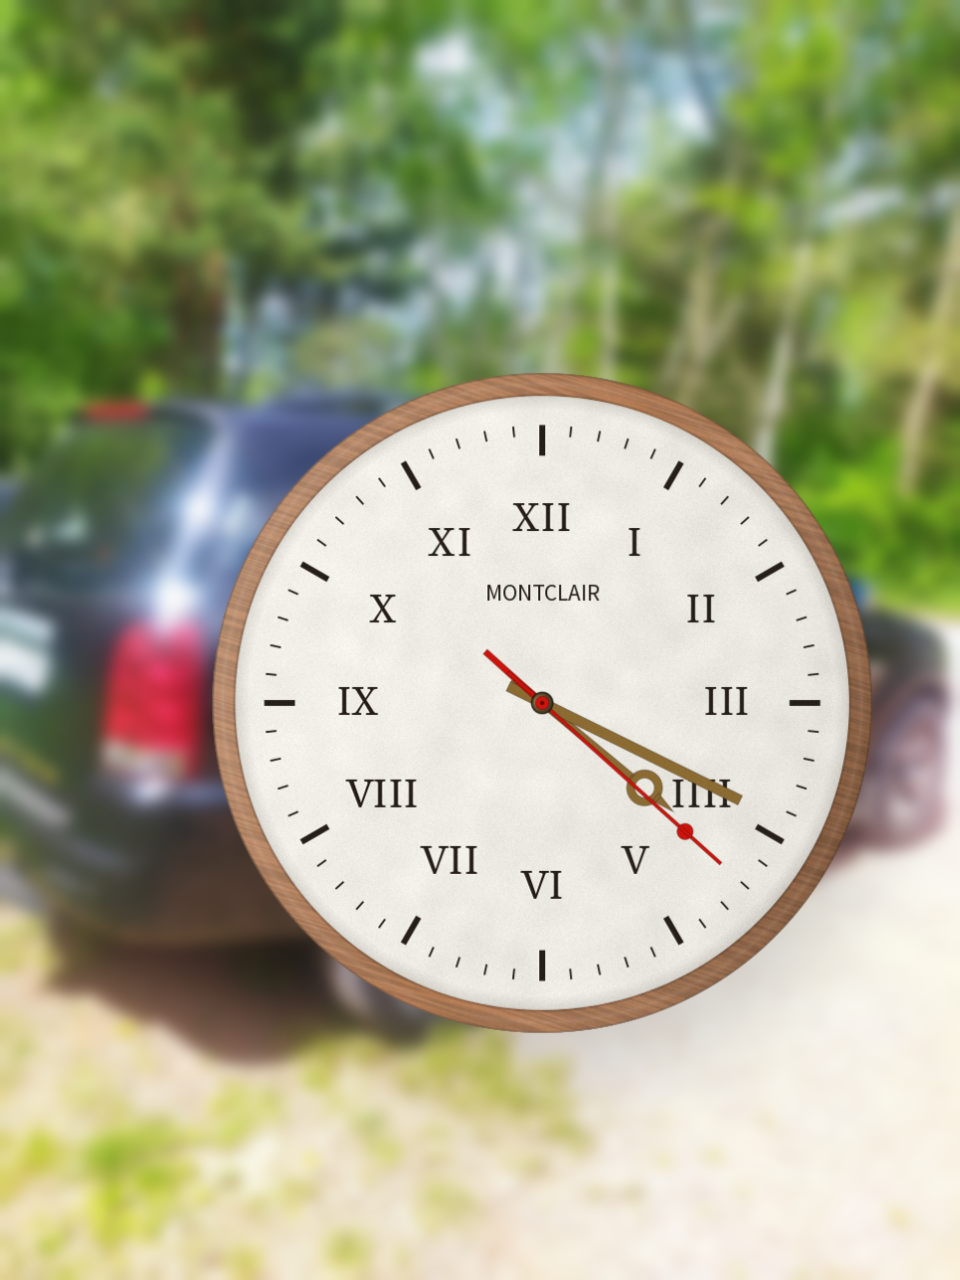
4:19:22
